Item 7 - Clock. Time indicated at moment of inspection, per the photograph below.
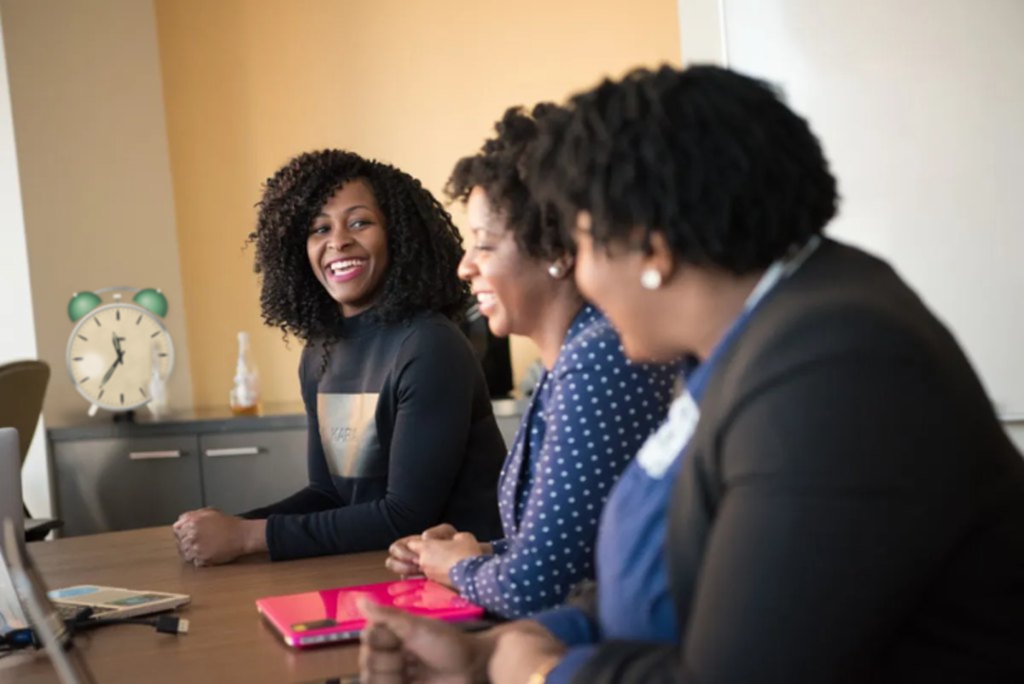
11:36
